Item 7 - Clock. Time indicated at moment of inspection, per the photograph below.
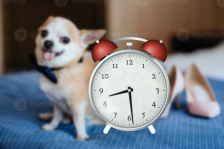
8:29
